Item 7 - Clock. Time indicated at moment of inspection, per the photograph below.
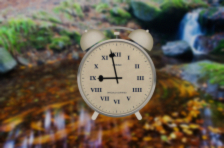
8:58
